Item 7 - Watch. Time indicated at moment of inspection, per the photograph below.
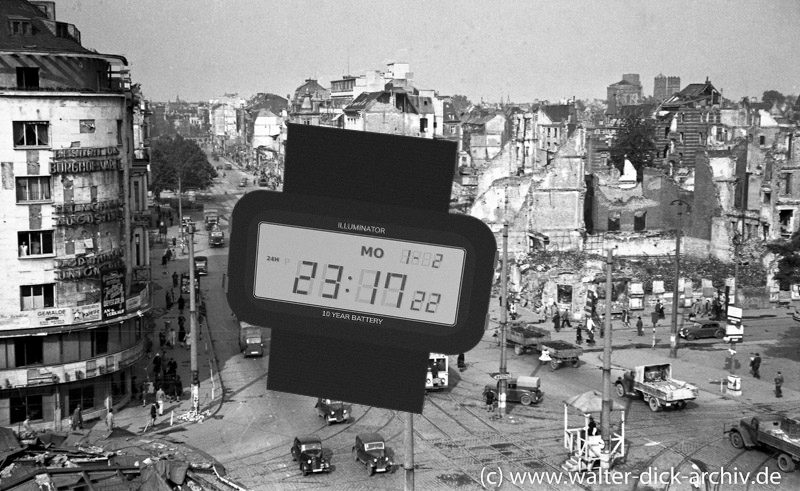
23:17:22
